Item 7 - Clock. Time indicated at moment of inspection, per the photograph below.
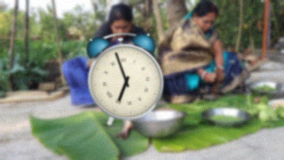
6:58
